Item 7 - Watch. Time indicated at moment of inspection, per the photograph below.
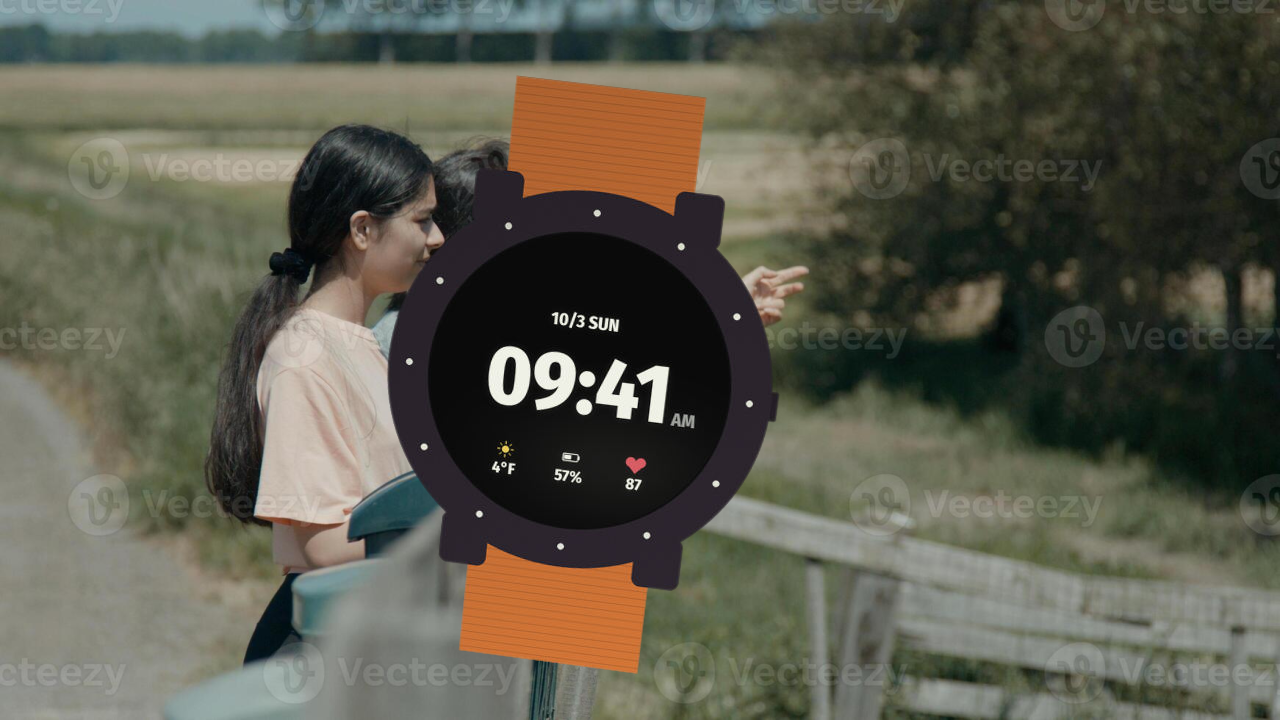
9:41
